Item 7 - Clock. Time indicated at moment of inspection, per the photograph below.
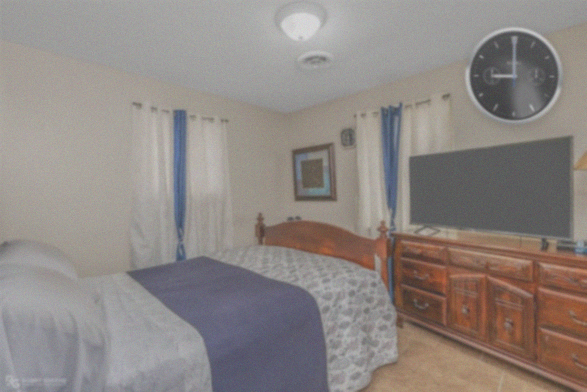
9:00
